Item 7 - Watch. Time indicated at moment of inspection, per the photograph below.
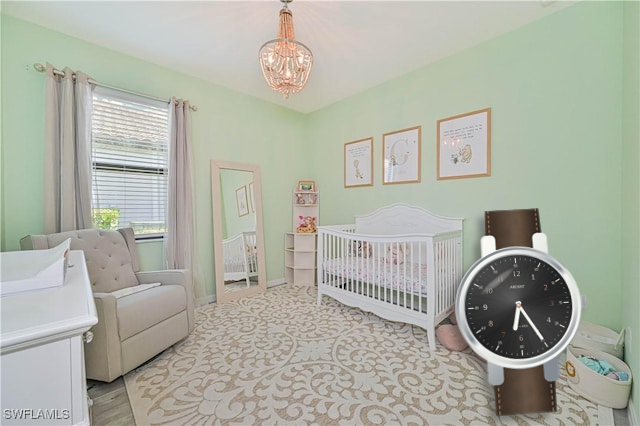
6:25
